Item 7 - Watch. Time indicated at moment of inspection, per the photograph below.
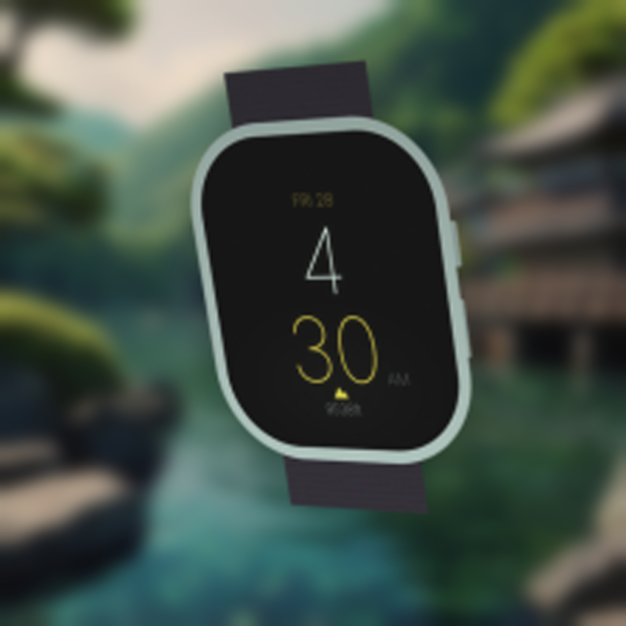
4:30
